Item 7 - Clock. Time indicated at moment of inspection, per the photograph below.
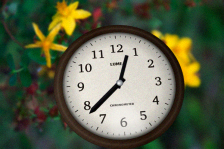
12:38
